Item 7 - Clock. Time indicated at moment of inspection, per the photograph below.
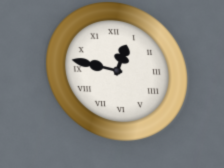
12:47
